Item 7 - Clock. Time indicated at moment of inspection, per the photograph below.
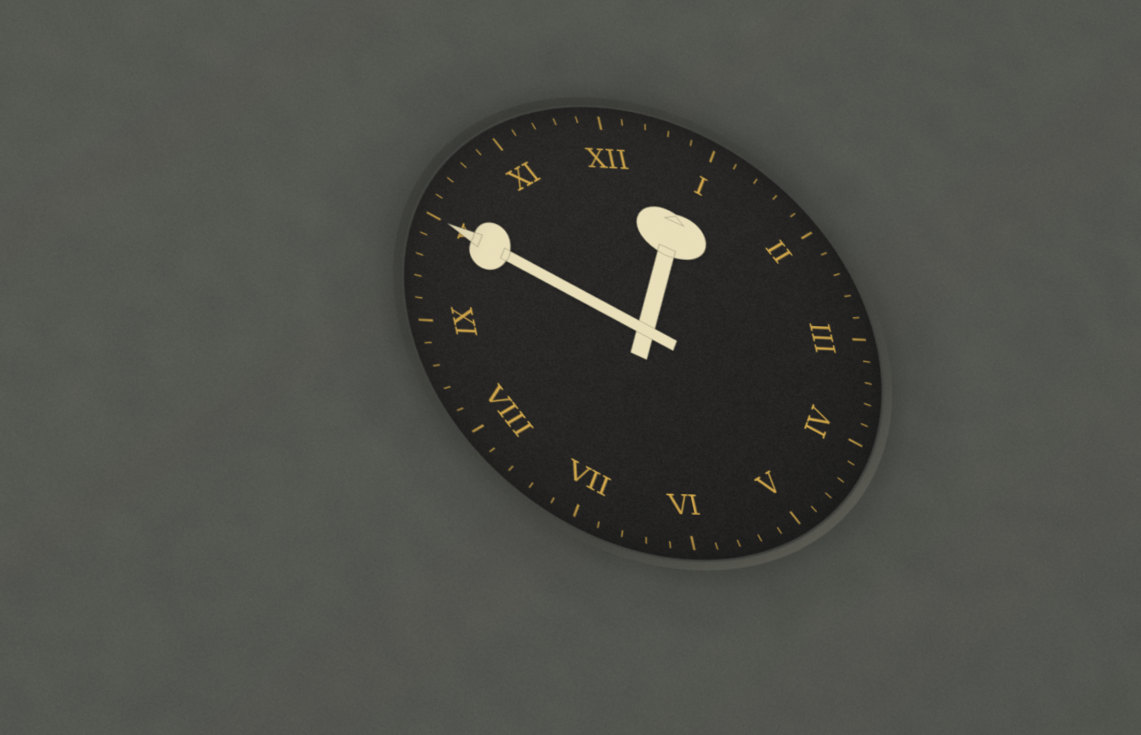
12:50
